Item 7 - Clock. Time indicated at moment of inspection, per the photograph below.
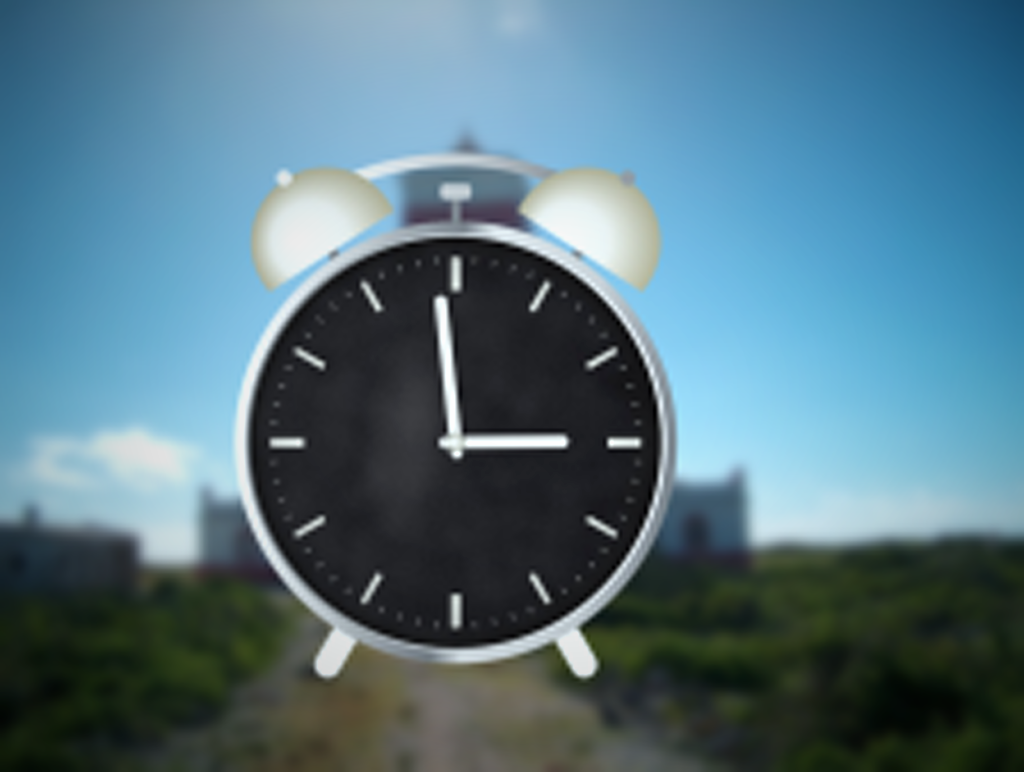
2:59
